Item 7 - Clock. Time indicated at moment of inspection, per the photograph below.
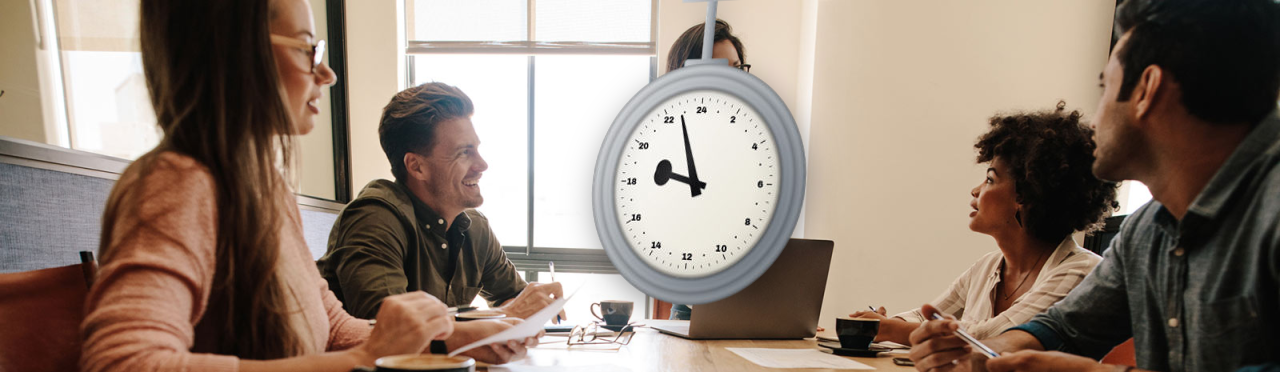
18:57
